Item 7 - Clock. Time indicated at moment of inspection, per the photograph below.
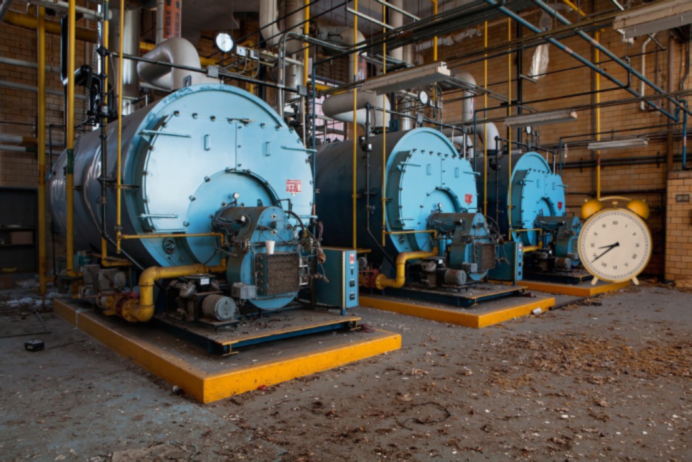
8:39
